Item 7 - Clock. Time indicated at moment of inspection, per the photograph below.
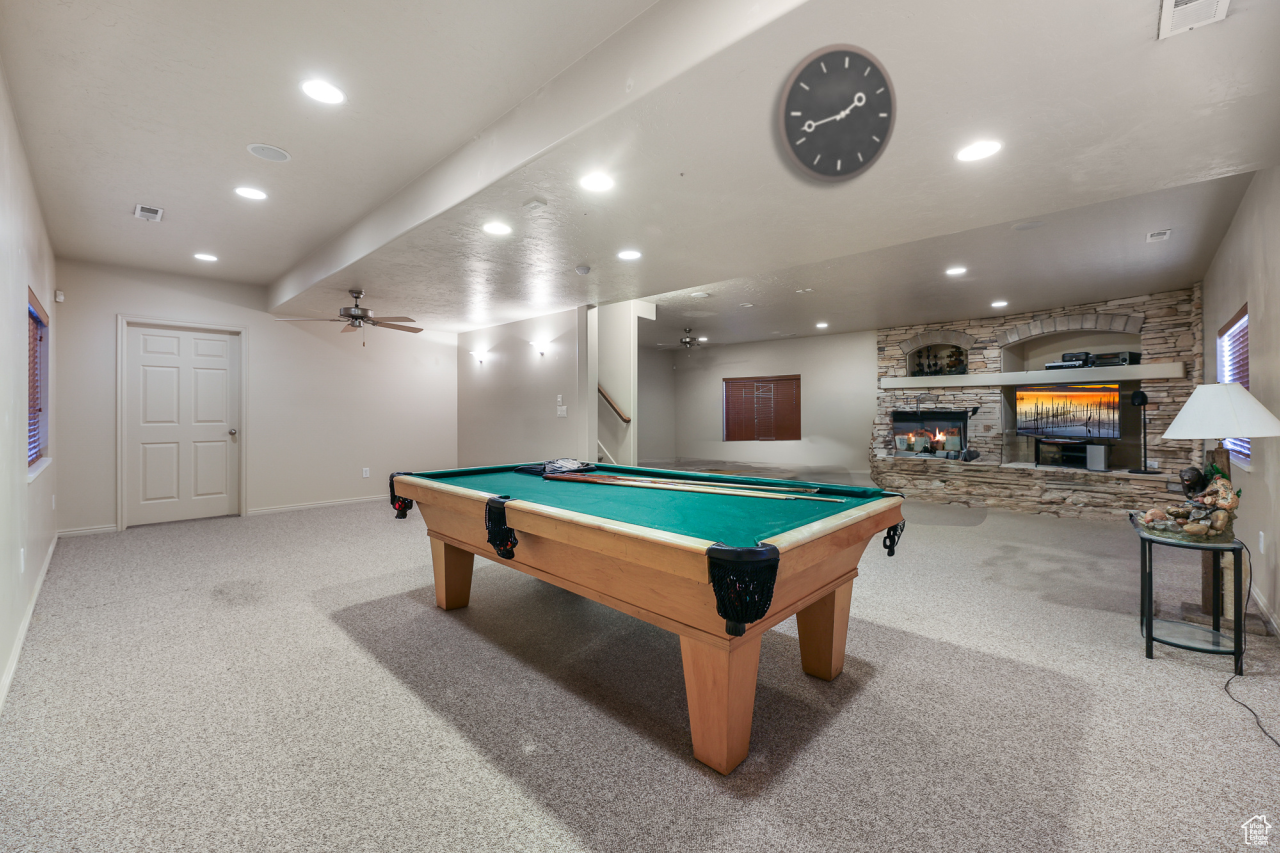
1:42
